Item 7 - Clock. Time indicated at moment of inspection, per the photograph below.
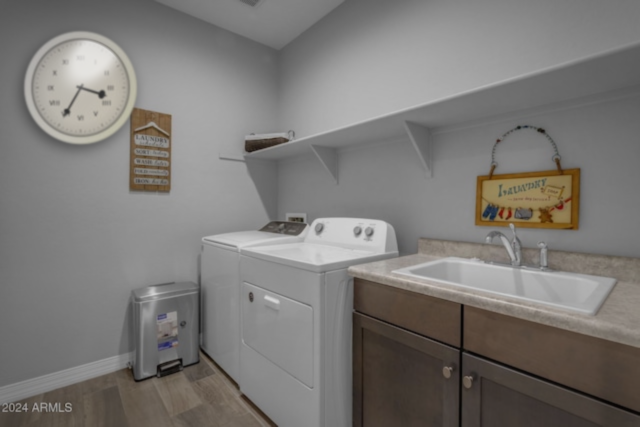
3:35
